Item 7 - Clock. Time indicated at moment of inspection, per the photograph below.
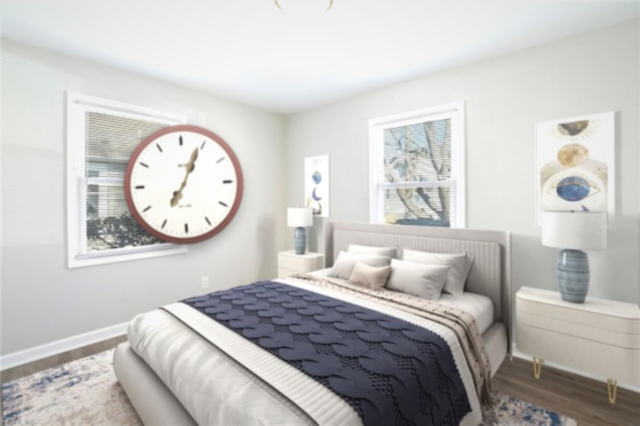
7:04
